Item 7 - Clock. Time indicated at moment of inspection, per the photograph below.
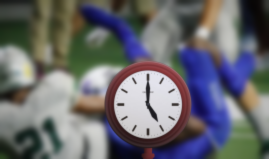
5:00
